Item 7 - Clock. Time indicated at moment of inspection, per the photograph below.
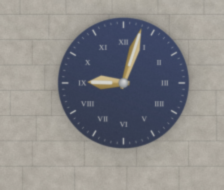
9:03
